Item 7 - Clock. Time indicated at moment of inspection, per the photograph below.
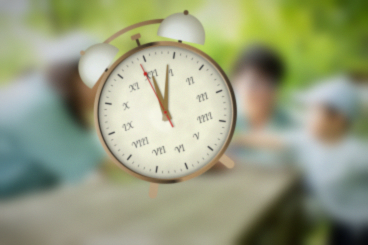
12:03:59
